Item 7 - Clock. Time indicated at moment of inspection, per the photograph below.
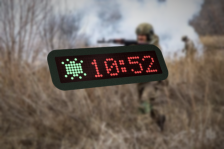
10:52
